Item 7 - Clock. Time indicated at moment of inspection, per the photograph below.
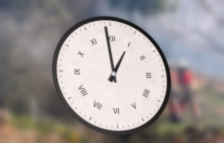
12:59
